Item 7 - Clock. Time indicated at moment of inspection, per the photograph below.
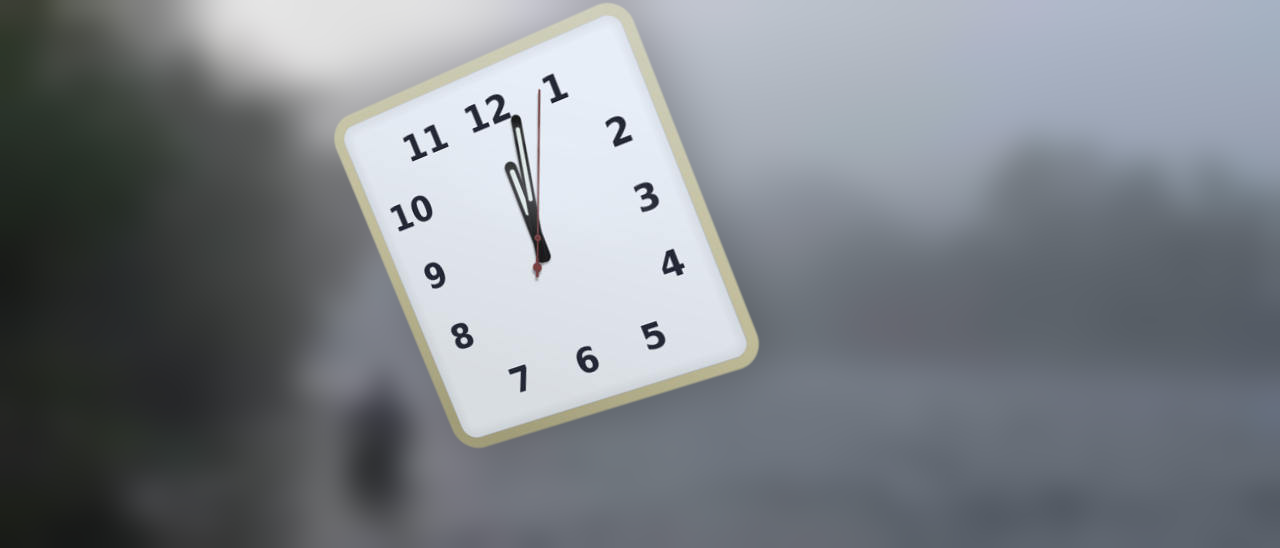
12:02:04
